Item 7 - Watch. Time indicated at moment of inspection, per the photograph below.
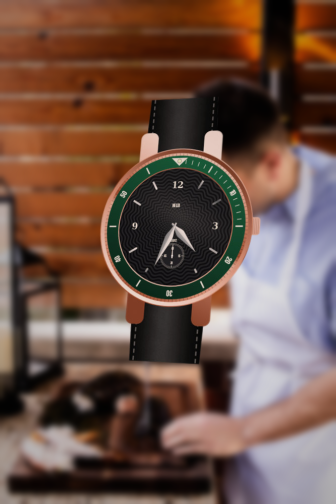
4:34
